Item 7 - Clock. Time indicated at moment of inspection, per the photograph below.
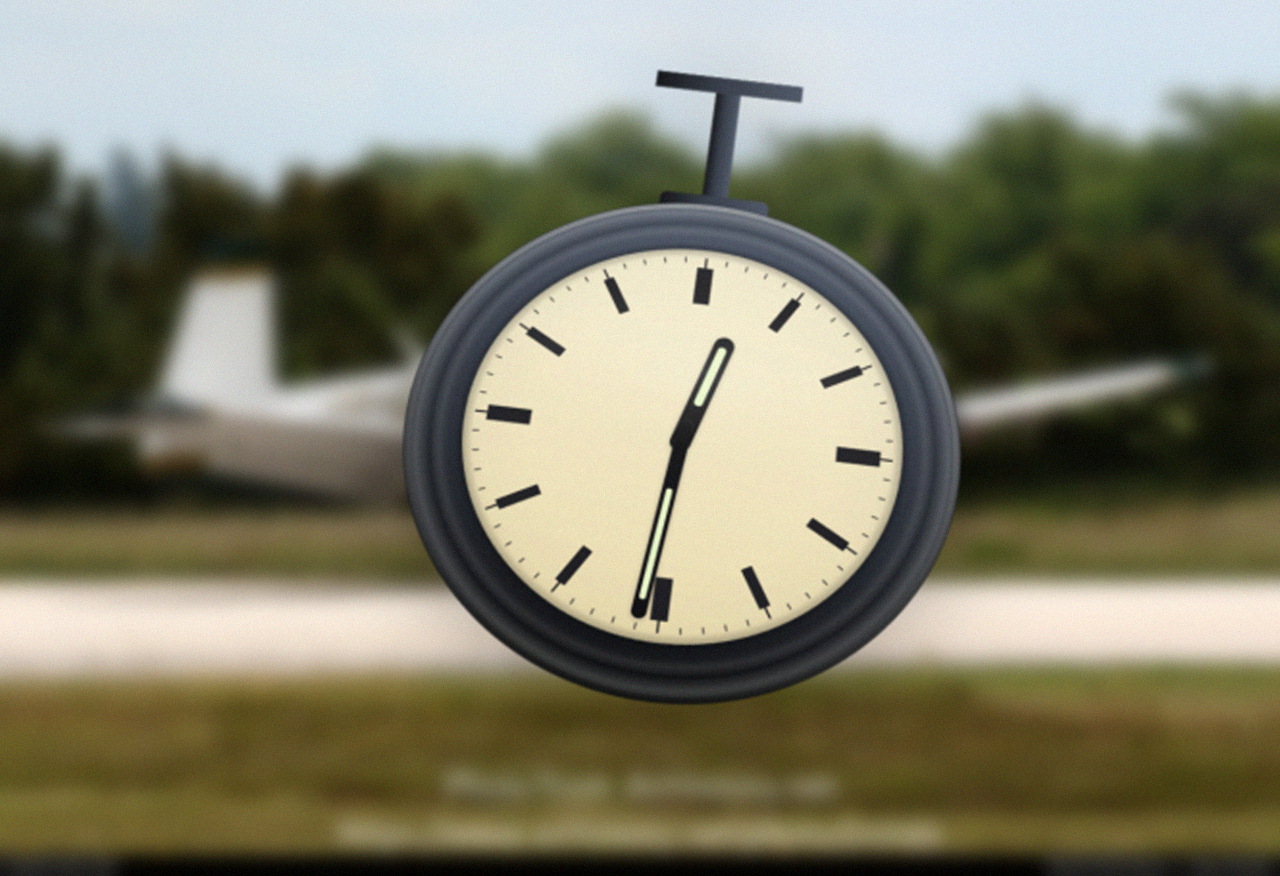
12:31
